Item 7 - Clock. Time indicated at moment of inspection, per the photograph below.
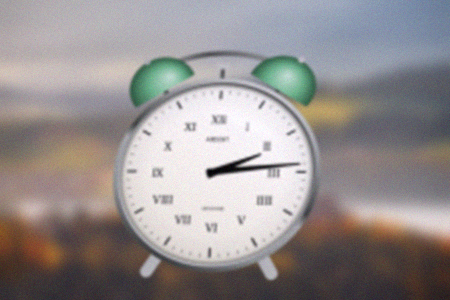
2:14
